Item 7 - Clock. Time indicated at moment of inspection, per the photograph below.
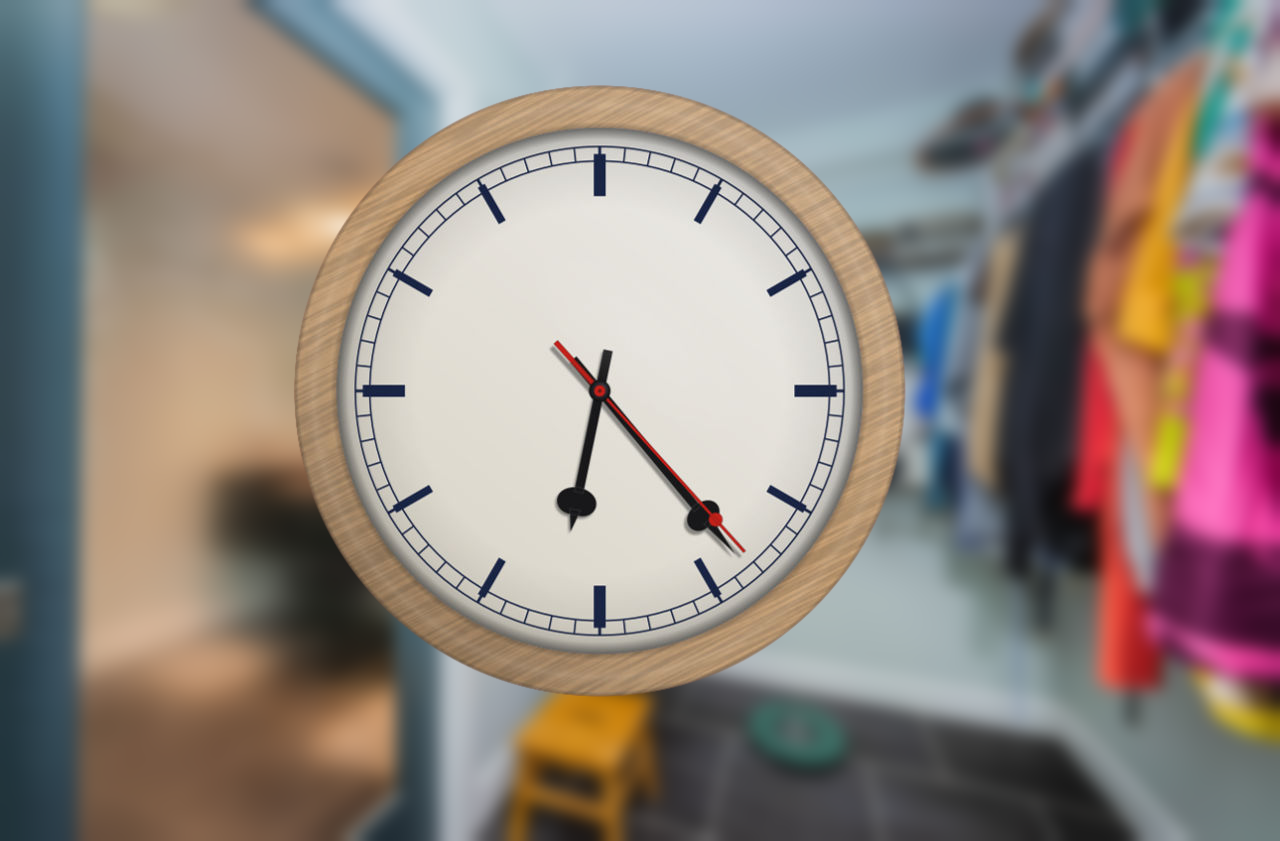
6:23:23
